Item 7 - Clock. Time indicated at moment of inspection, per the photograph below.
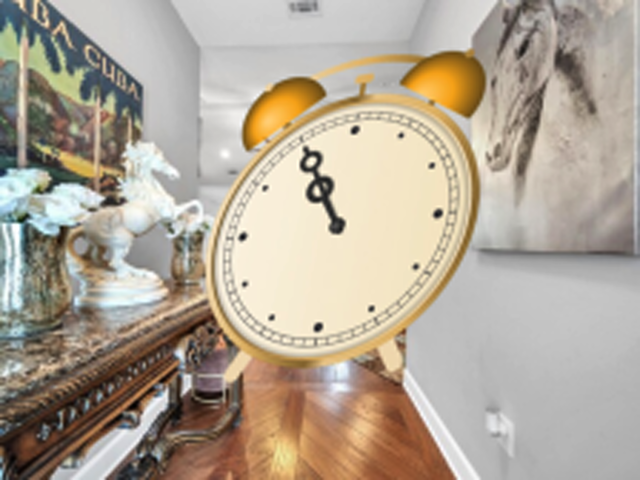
10:55
